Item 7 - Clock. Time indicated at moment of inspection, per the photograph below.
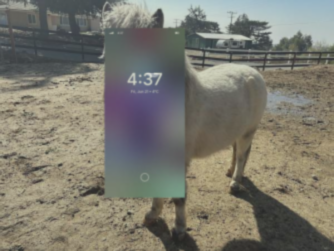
4:37
